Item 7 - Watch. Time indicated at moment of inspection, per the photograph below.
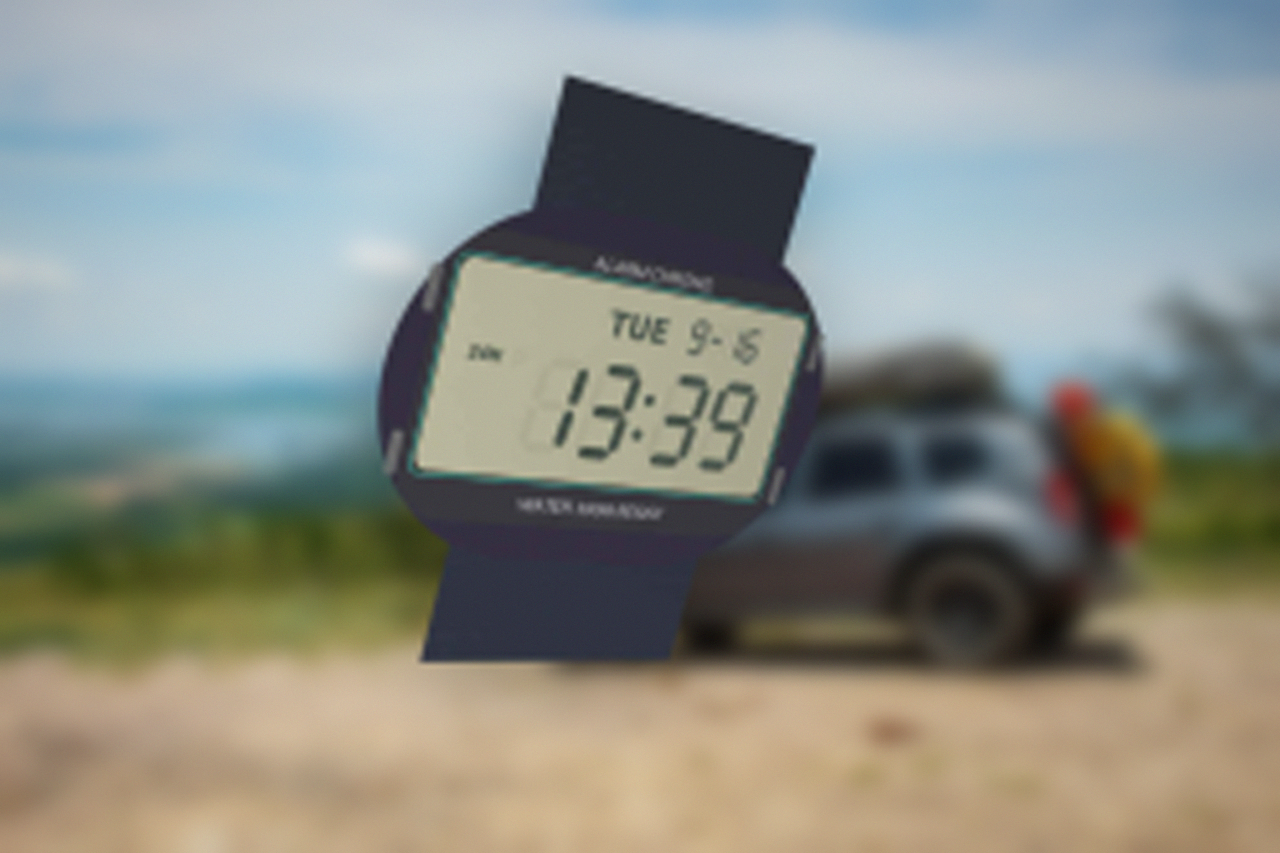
13:39
